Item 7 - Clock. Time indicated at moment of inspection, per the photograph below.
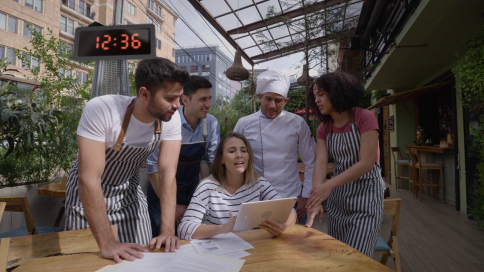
12:36
